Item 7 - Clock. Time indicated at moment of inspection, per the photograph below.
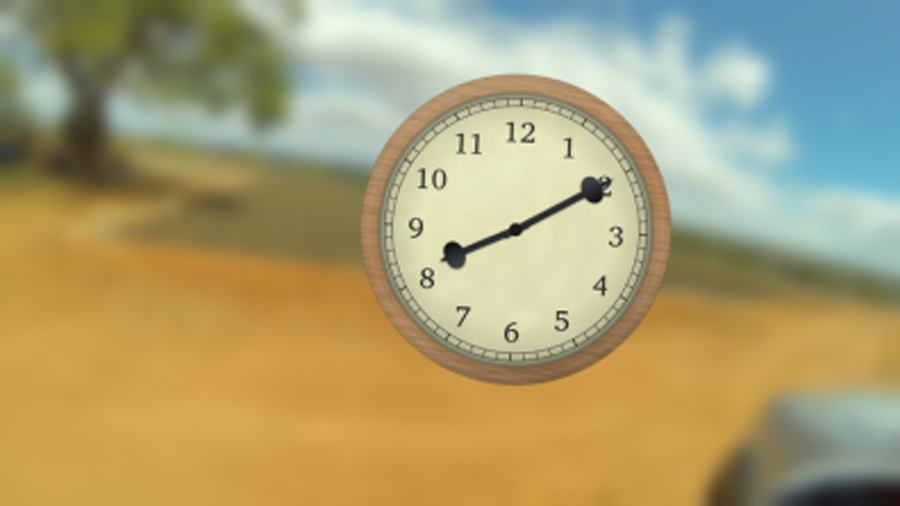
8:10
